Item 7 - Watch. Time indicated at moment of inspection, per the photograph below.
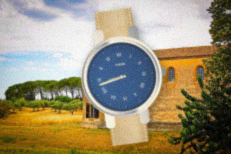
8:43
